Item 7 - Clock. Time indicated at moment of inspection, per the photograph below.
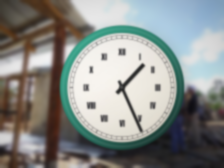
1:26
